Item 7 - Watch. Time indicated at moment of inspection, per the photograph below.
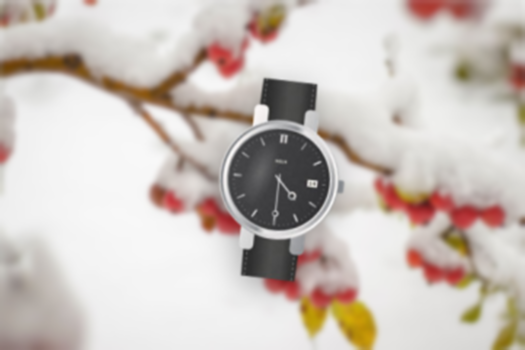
4:30
